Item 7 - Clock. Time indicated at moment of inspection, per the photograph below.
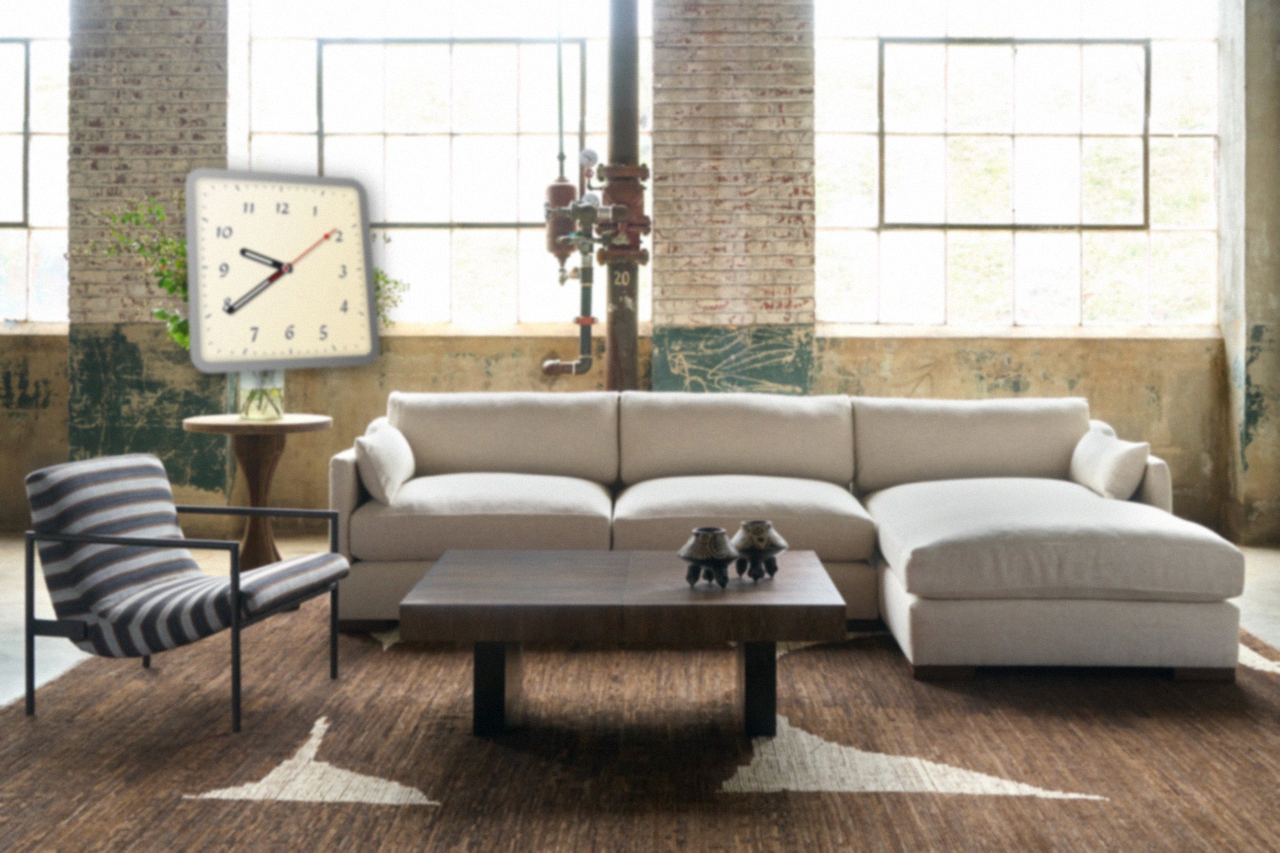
9:39:09
